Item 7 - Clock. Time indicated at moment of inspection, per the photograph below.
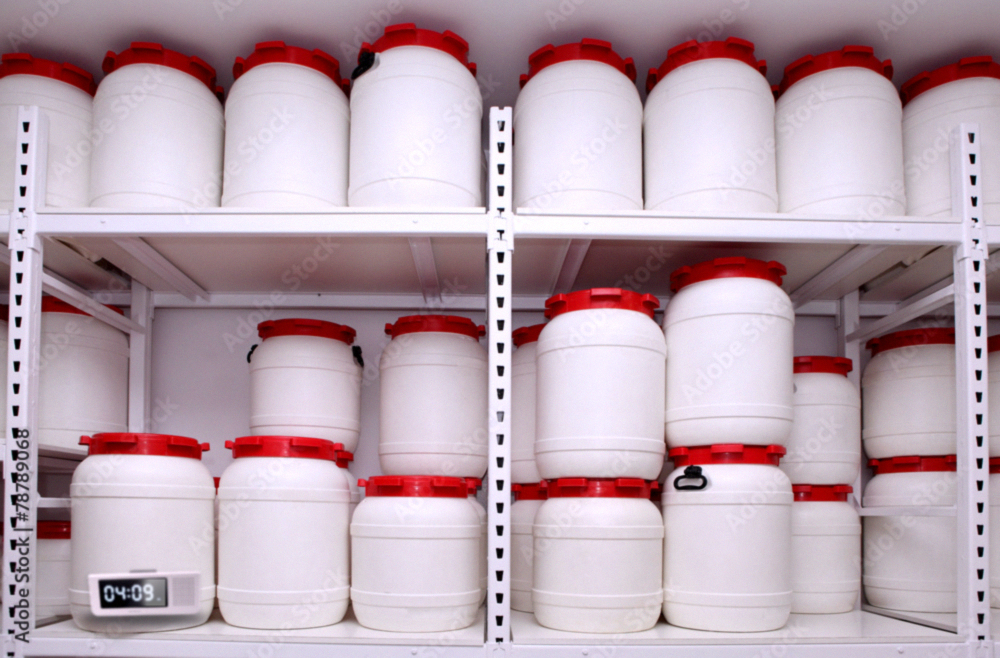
4:09
